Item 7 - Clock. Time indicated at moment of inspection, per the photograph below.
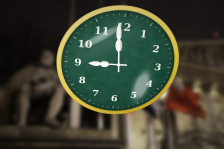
8:59
